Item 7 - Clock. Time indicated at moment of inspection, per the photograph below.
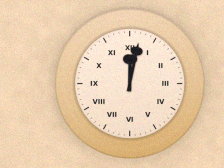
12:02
